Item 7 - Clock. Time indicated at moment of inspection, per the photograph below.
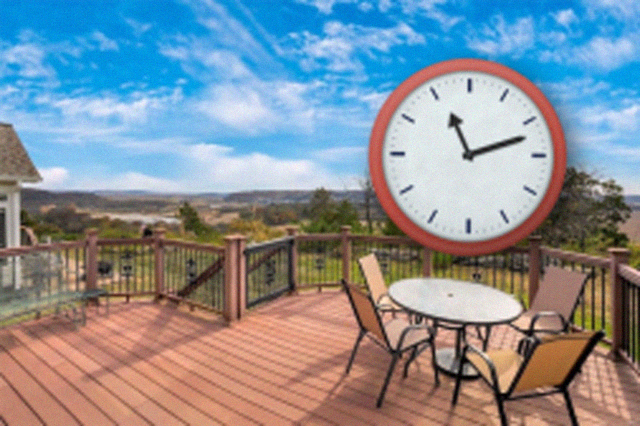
11:12
